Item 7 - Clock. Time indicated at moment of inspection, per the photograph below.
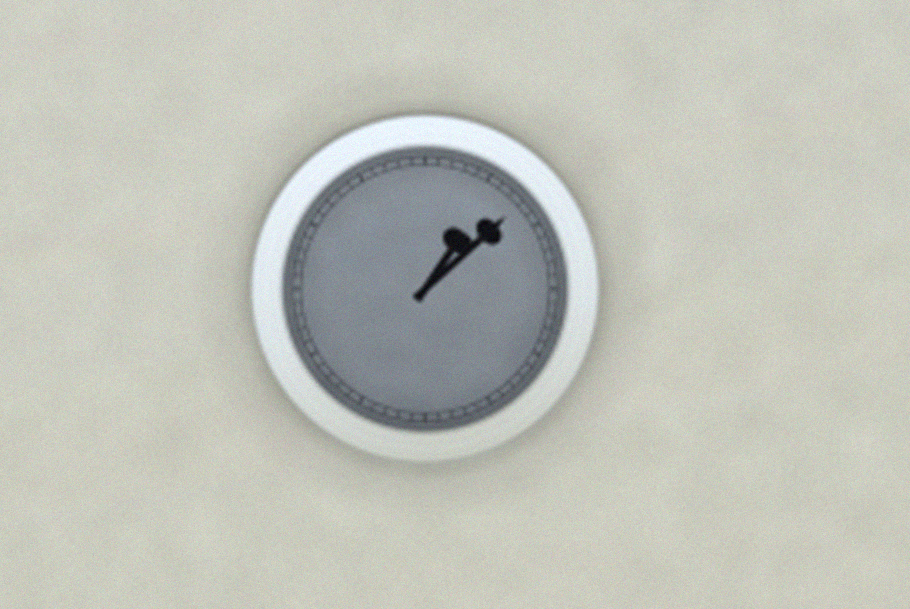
1:08
